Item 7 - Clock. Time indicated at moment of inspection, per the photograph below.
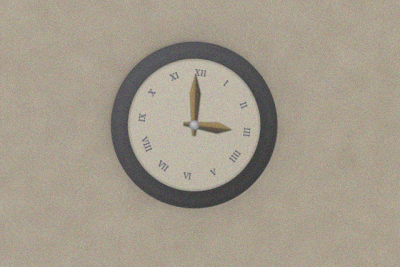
2:59
